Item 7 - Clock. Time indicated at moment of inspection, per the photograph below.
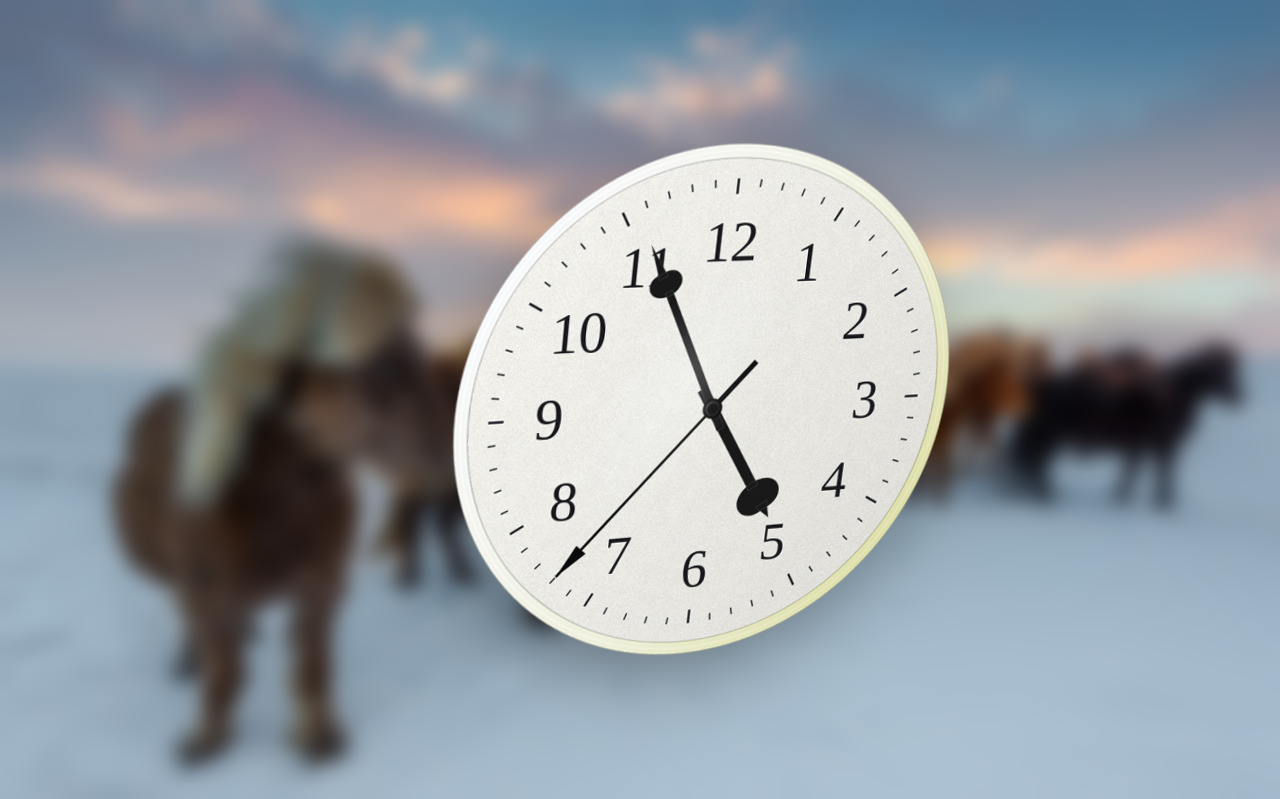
4:55:37
